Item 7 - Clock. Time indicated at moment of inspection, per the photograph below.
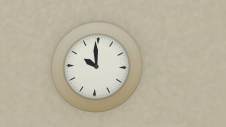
9:59
